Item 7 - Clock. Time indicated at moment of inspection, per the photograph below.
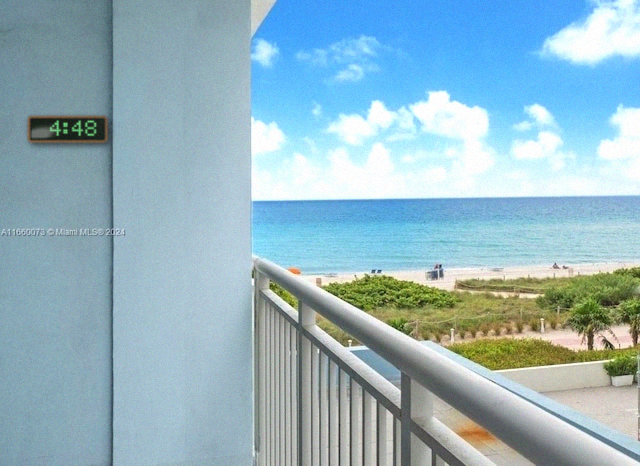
4:48
